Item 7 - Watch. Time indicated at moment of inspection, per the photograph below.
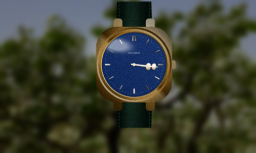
3:16
